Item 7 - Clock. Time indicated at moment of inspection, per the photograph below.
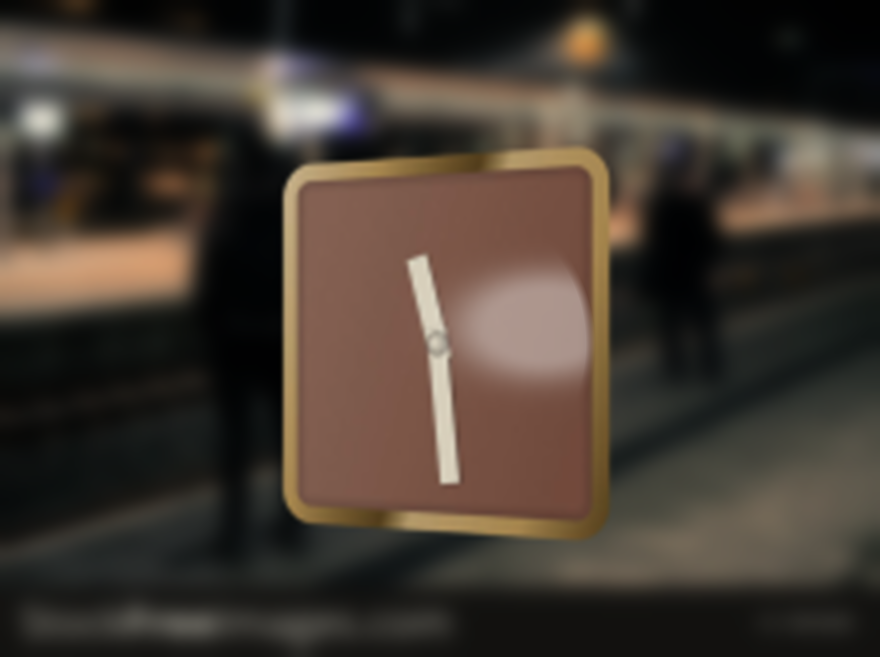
11:29
